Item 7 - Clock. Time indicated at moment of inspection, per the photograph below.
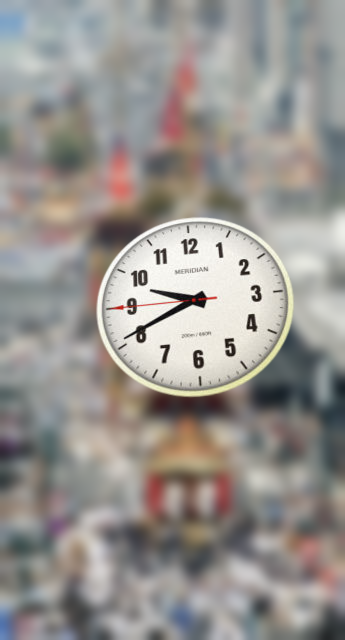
9:40:45
